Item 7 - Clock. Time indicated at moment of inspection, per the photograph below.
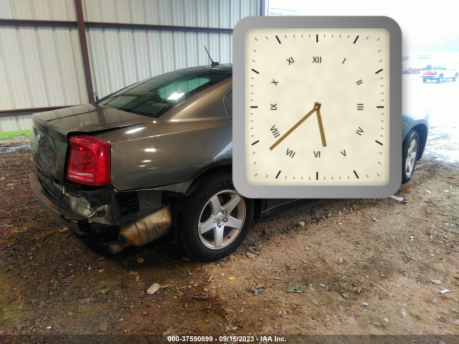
5:38
